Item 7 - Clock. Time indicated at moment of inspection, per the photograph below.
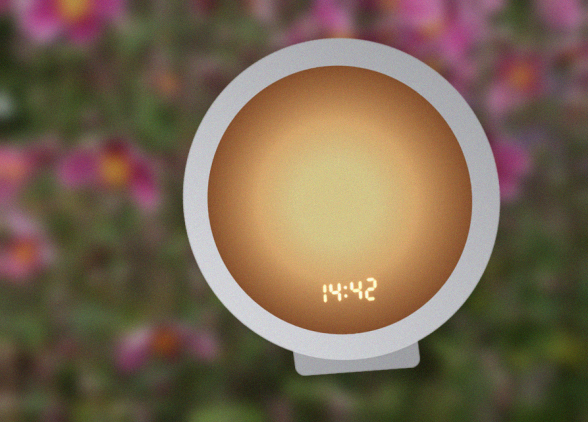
14:42
